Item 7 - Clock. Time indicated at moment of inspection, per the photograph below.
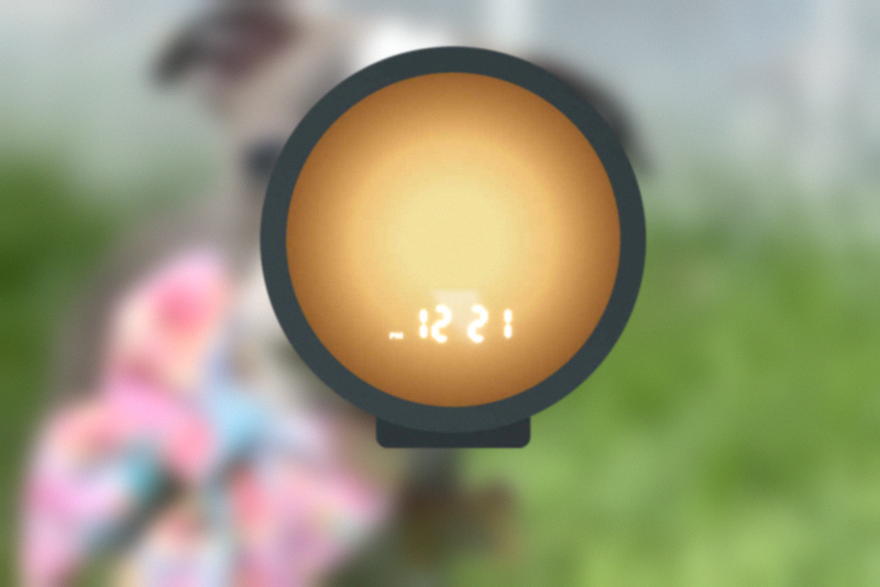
12:21
